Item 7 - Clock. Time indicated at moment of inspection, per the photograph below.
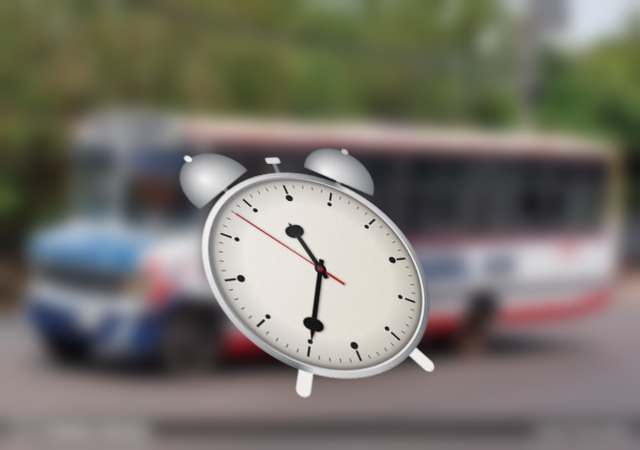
11:34:53
